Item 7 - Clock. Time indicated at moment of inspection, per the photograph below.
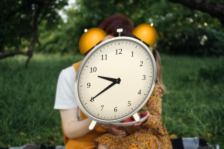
9:40
